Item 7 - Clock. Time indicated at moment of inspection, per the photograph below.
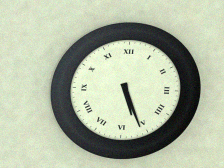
5:26
